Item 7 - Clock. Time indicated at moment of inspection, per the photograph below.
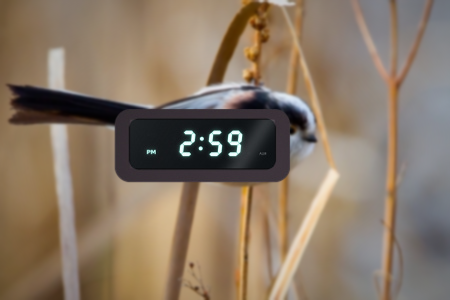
2:59
